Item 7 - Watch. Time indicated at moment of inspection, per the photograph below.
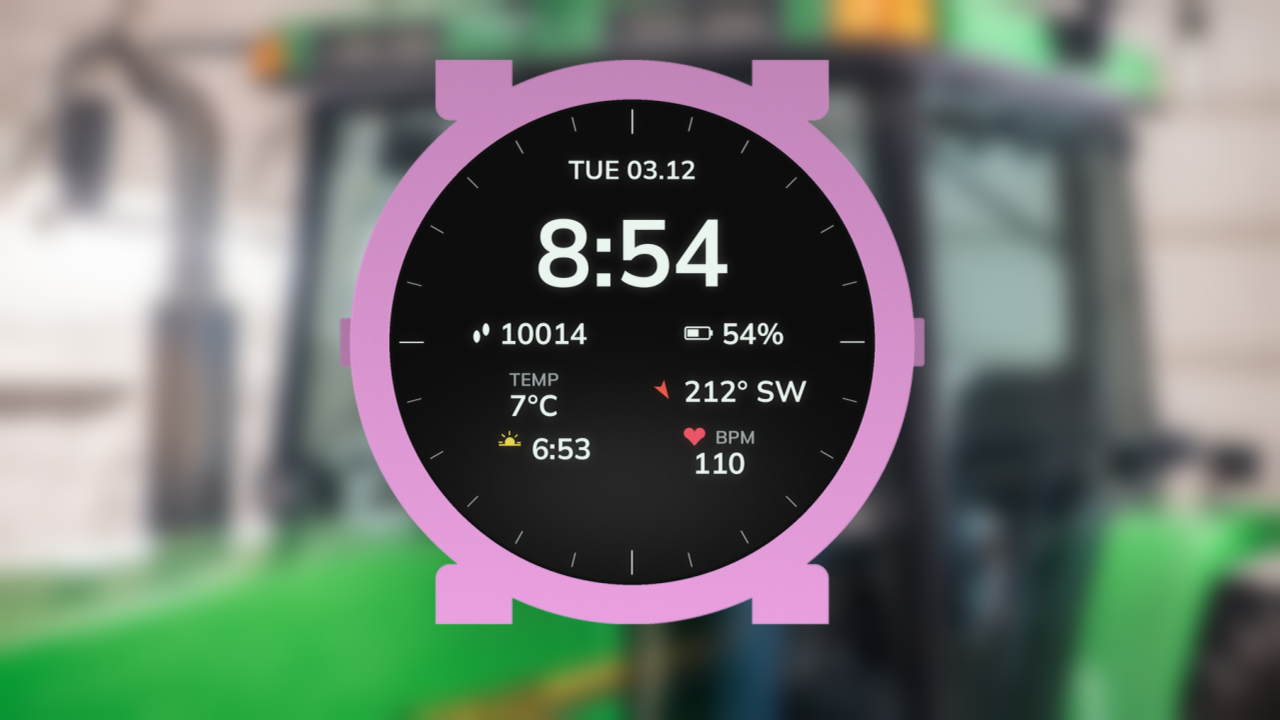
8:54
